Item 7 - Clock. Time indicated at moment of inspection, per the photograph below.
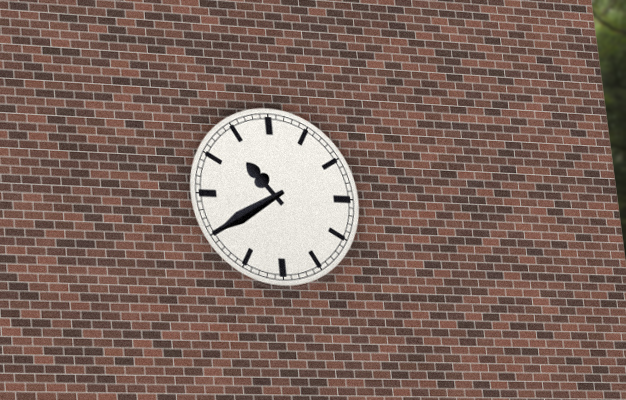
10:40
